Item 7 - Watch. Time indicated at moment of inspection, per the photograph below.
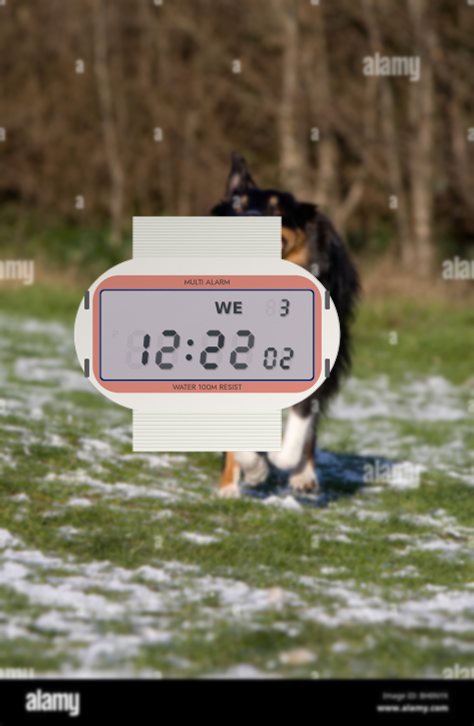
12:22:02
